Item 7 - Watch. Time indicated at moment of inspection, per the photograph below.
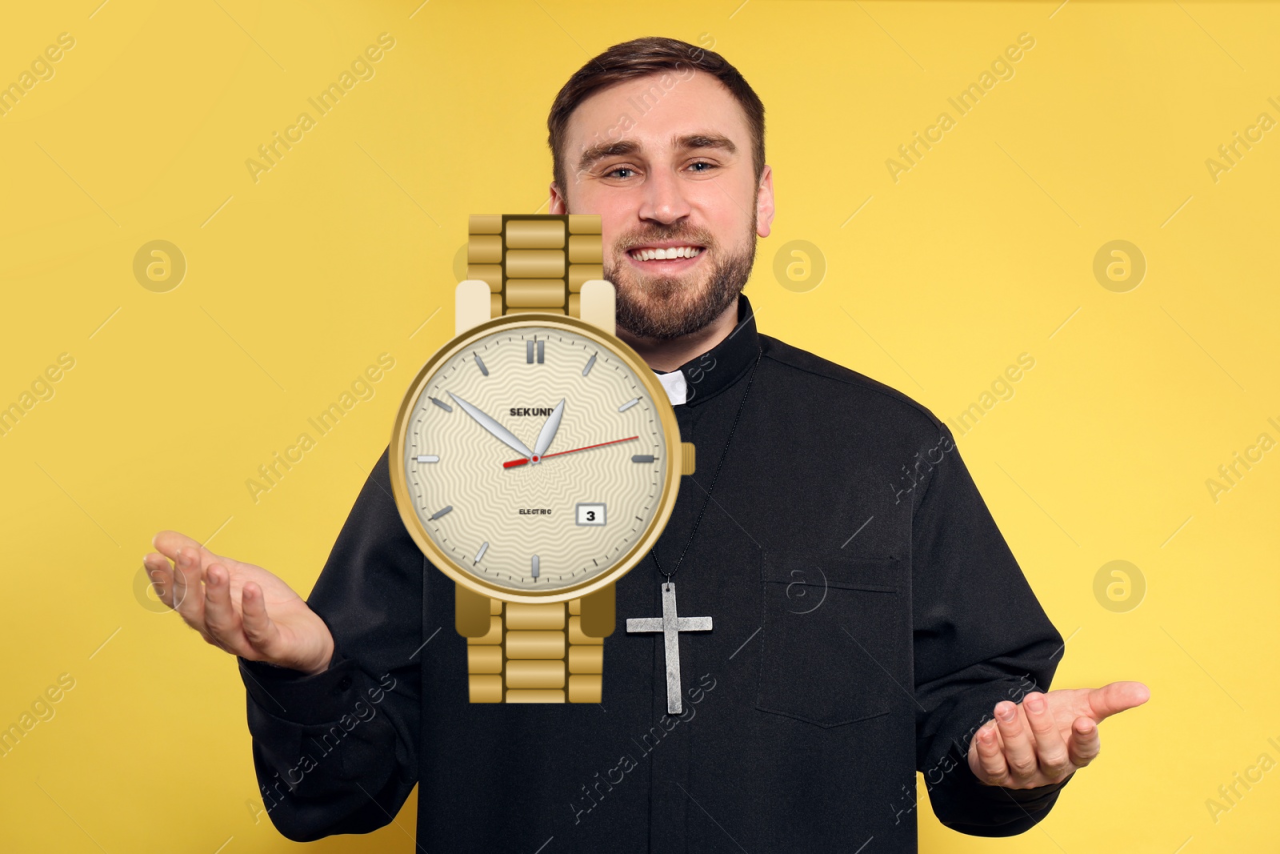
12:51:13
